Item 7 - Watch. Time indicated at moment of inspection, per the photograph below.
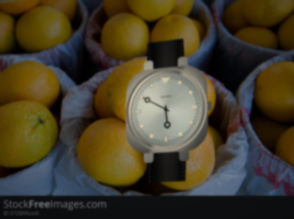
5:50
